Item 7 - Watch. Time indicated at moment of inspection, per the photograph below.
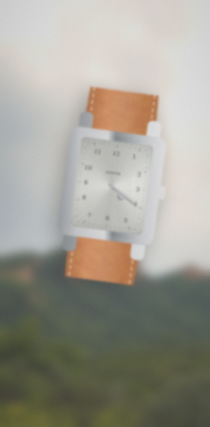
4:20
